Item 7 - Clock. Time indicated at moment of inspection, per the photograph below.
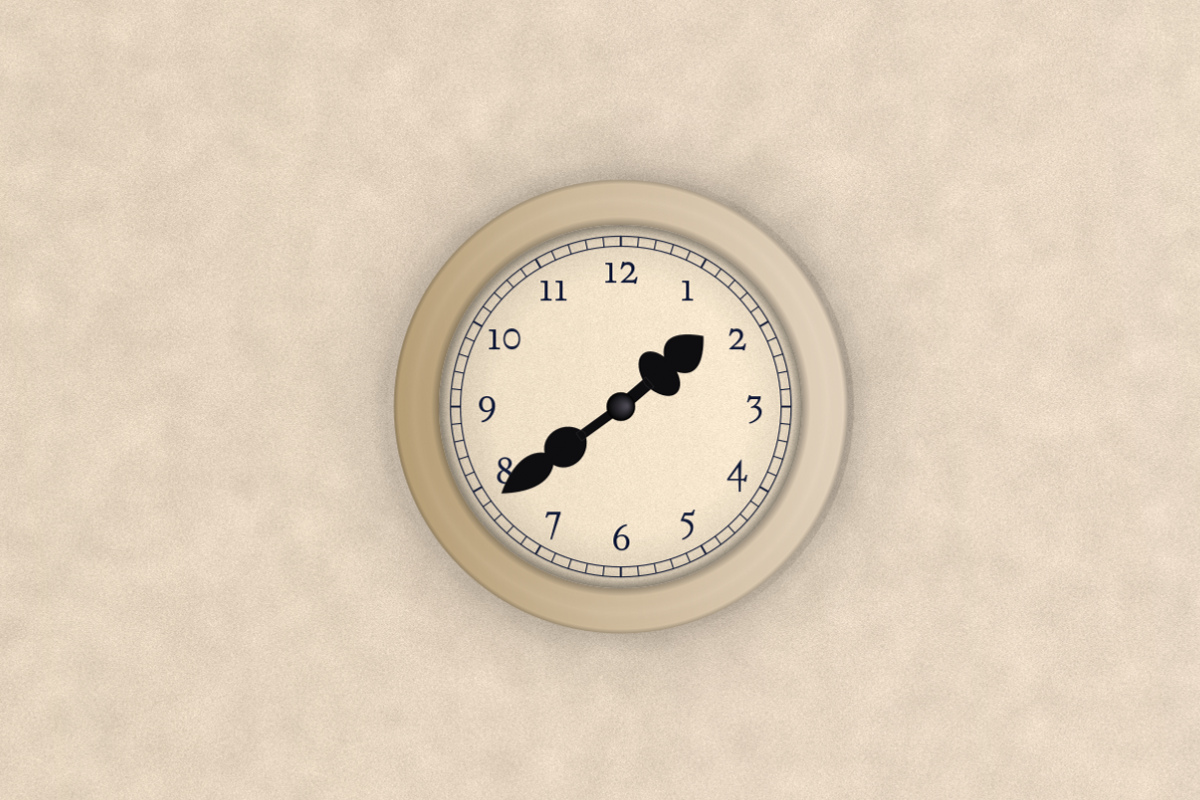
1:39
